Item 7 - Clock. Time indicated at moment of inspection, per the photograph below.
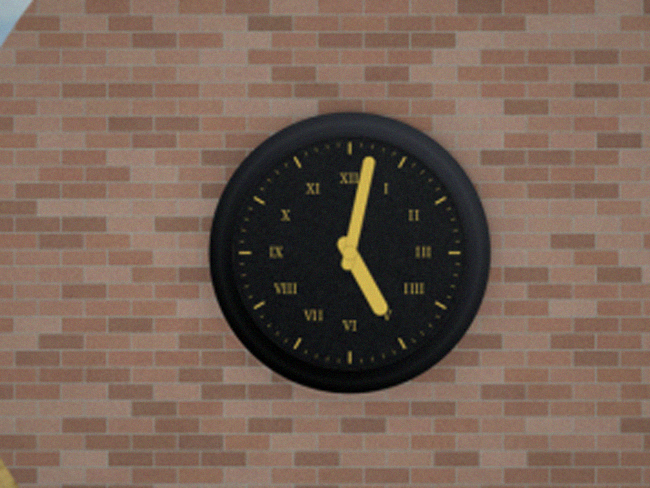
5:02
